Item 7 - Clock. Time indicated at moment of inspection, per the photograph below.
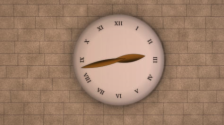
2:43
